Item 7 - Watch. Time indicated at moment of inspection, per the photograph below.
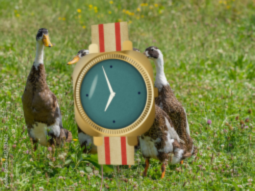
6:57
